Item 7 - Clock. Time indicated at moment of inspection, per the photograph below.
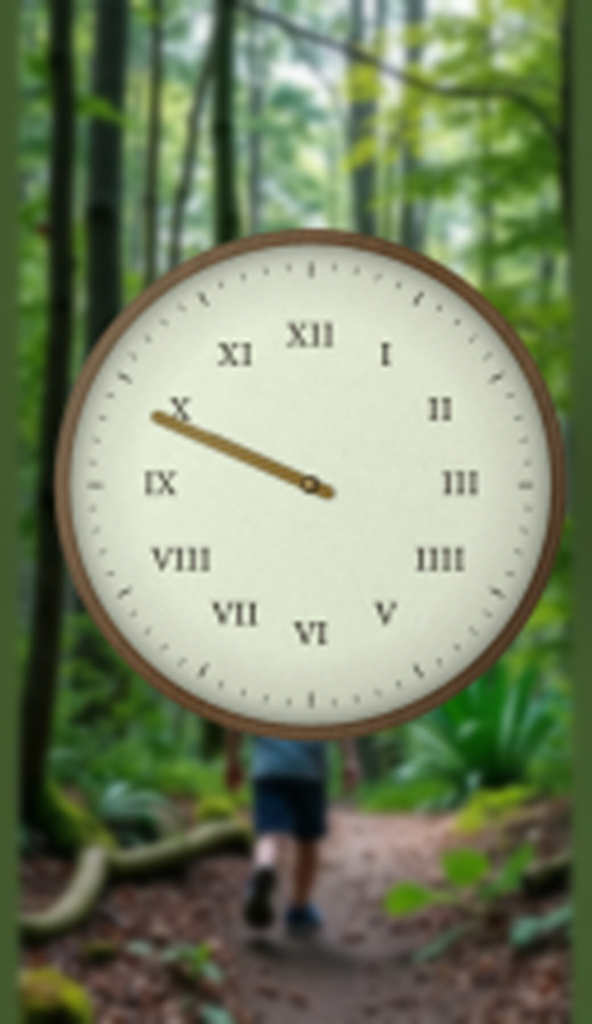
9:49
